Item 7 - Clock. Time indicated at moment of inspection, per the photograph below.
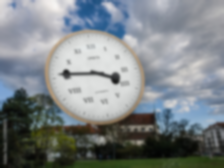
3:46
